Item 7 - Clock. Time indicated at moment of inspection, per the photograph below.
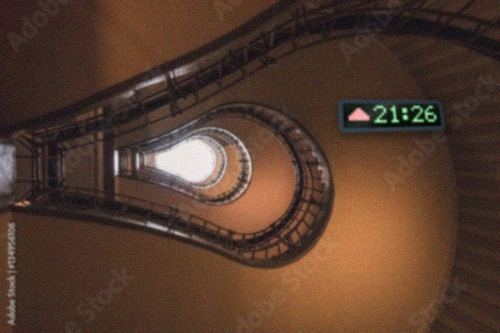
21:26
